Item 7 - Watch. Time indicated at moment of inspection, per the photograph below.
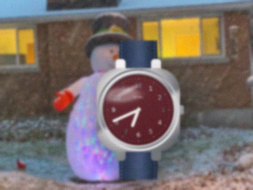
6:41
